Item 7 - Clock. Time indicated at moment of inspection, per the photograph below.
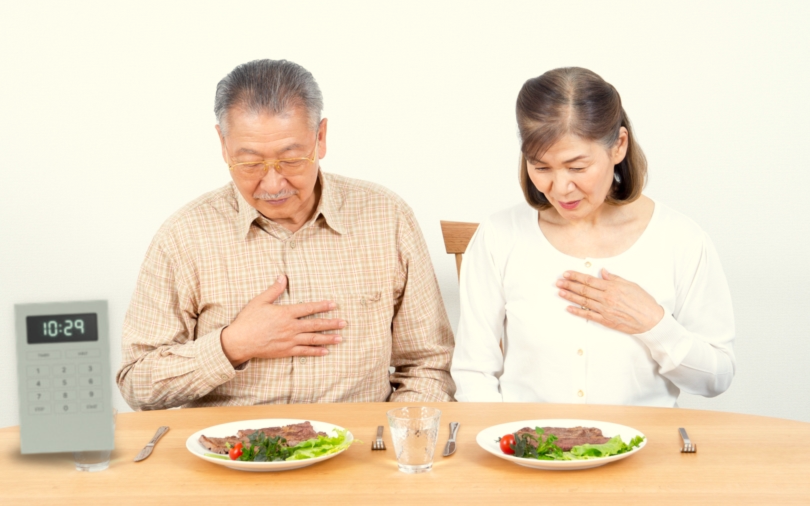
10:29
